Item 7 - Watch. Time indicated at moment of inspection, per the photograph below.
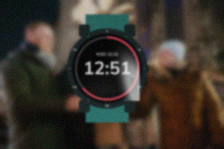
12:51
